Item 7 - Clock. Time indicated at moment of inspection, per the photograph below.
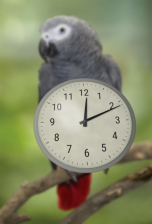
12:11
